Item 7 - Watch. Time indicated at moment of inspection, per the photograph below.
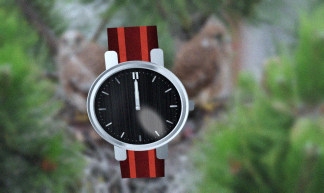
12:00
